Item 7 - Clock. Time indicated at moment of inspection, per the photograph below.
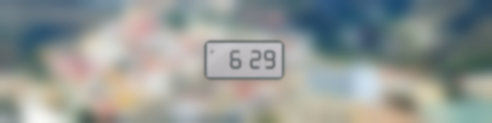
6:29
